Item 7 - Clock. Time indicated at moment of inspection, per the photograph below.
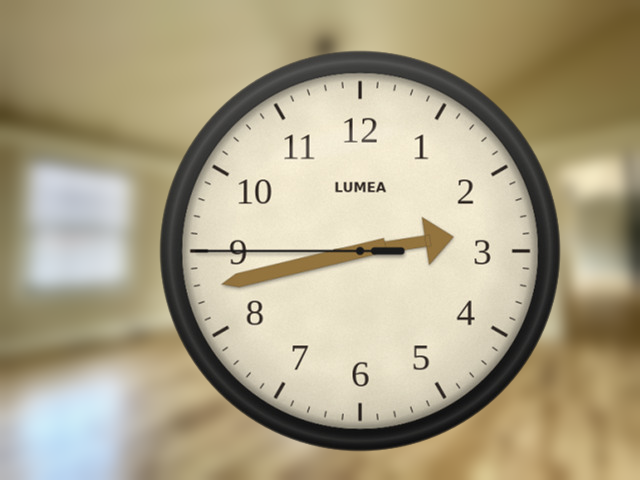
2:42:45
